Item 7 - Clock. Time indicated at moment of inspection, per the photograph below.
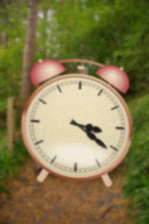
3:21
